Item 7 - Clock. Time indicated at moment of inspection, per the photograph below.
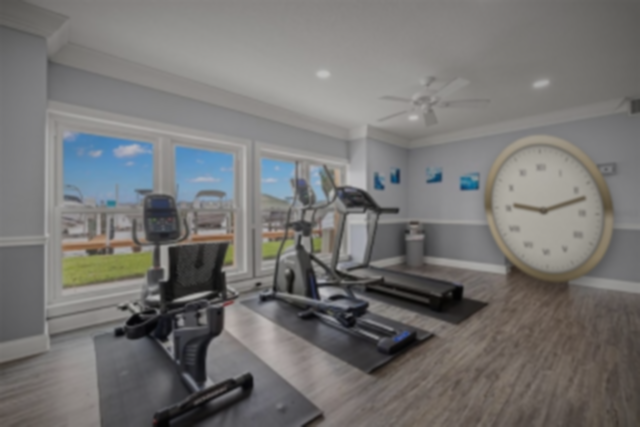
9:12
